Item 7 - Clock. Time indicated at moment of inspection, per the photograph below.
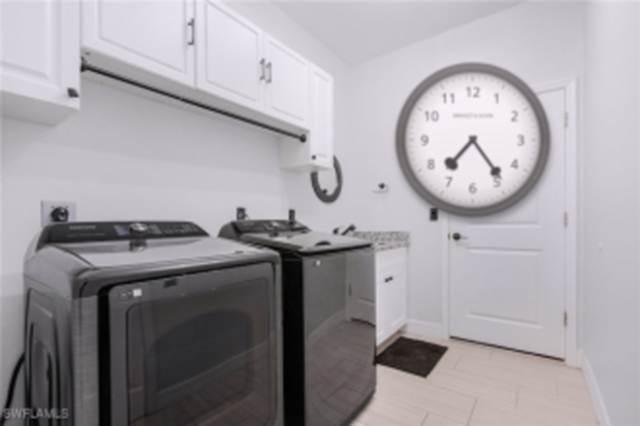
7:24
